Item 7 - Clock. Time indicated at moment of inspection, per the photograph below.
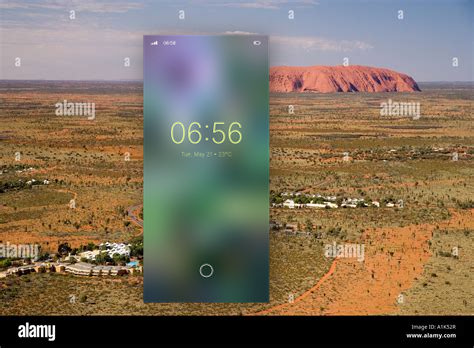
6:56
